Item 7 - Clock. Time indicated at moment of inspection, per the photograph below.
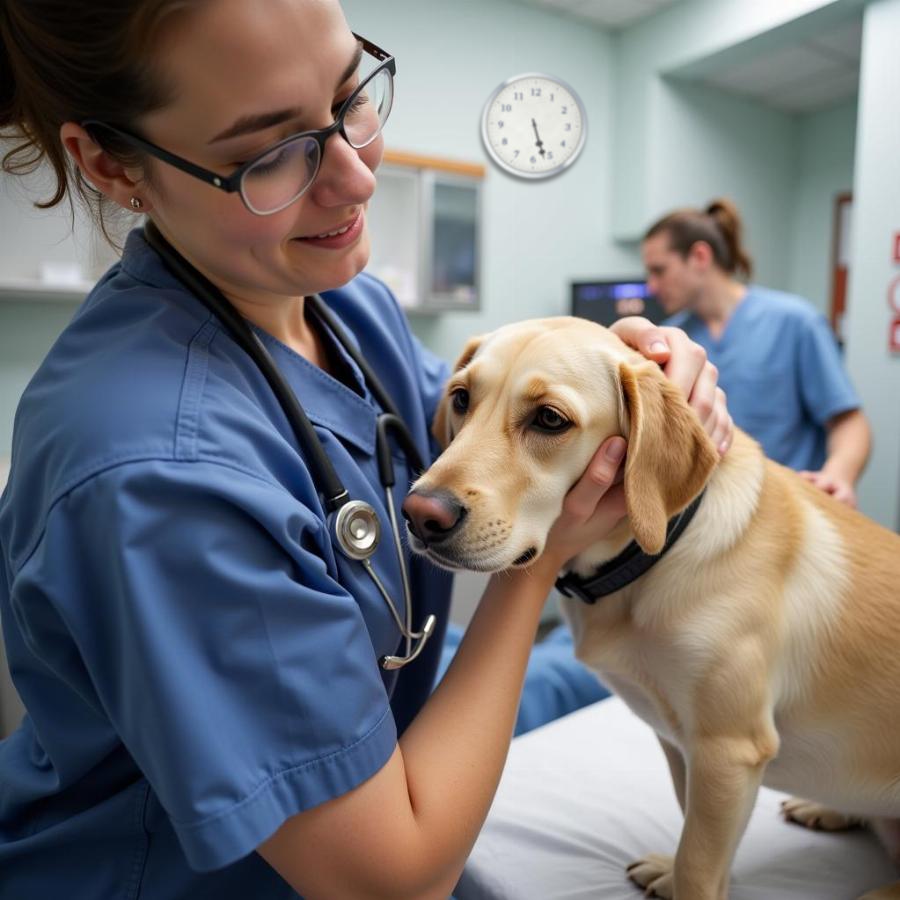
5:27
